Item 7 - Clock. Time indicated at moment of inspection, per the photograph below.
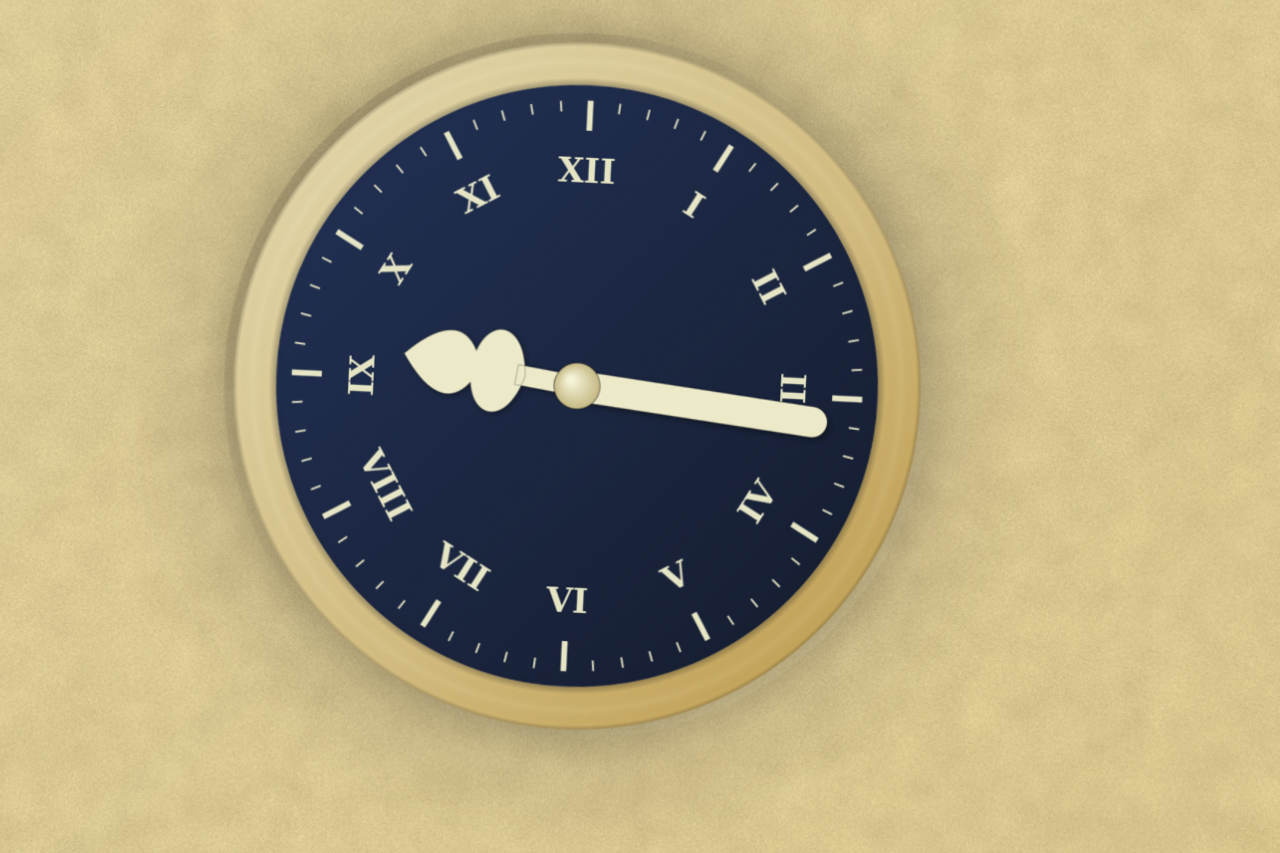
9:16
